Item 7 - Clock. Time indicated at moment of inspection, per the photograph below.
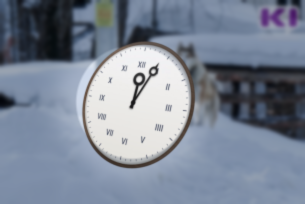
12:04
